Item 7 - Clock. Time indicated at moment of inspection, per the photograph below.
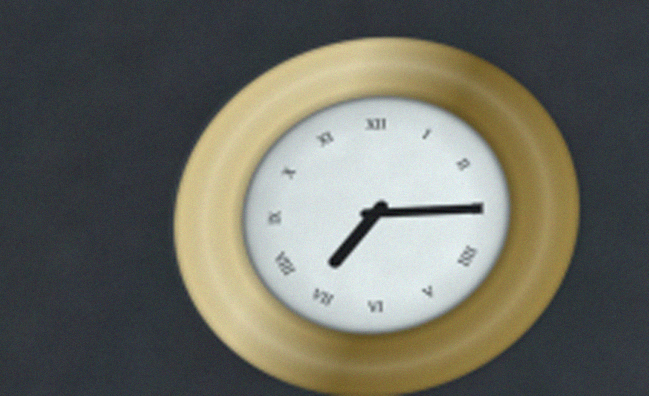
7:15
